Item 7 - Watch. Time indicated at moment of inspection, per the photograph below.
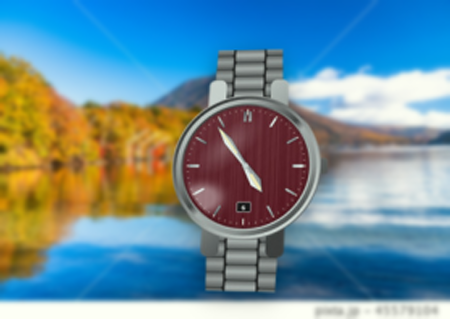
4:54
